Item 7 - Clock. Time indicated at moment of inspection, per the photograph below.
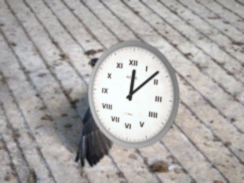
12:08
